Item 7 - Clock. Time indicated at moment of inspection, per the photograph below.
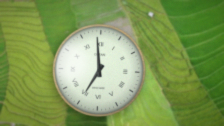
6:59
